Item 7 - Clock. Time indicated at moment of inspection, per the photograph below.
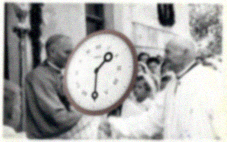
1:30
